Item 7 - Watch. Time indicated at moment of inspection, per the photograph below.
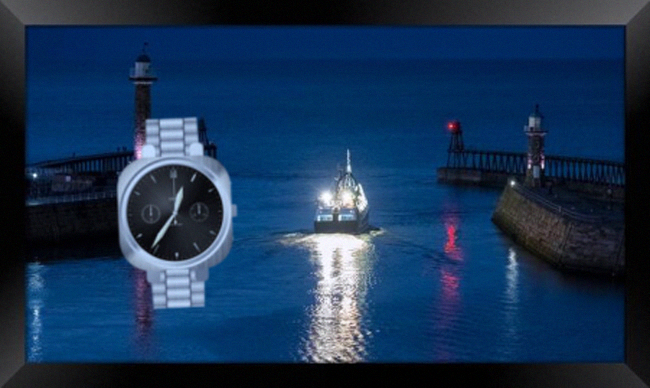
12:36
